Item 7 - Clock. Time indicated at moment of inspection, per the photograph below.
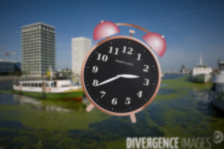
2:39
